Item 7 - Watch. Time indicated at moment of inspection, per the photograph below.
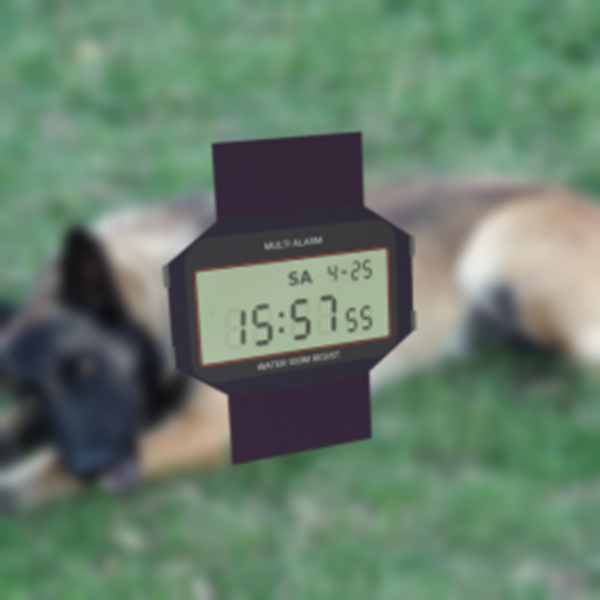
15:57:55
